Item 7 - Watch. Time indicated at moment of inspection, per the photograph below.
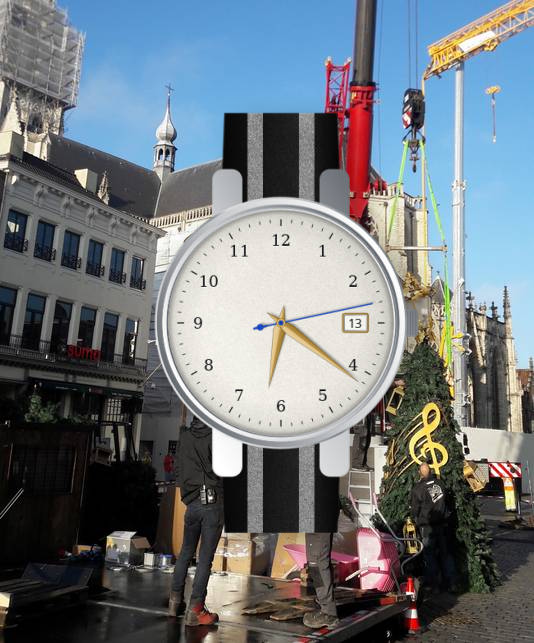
6:21:13
